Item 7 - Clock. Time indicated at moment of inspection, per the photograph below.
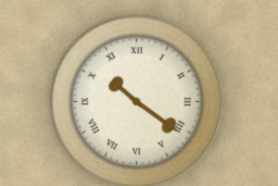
10:21
